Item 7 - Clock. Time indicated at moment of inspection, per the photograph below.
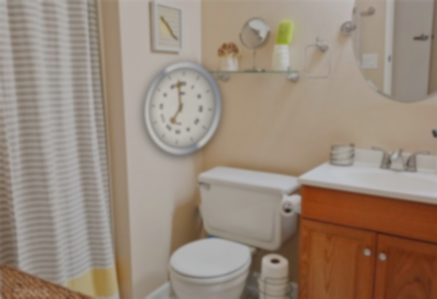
6:58
